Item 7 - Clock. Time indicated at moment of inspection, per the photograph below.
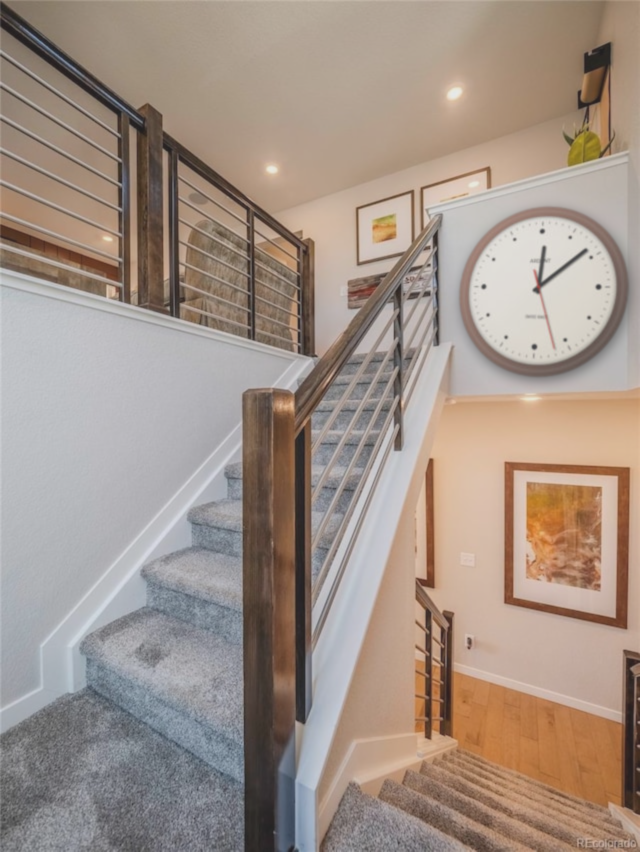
12:08:27
